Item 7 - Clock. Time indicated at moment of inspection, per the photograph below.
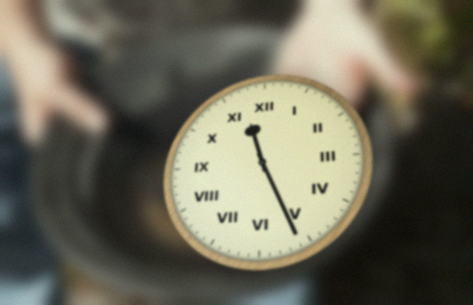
11:26
